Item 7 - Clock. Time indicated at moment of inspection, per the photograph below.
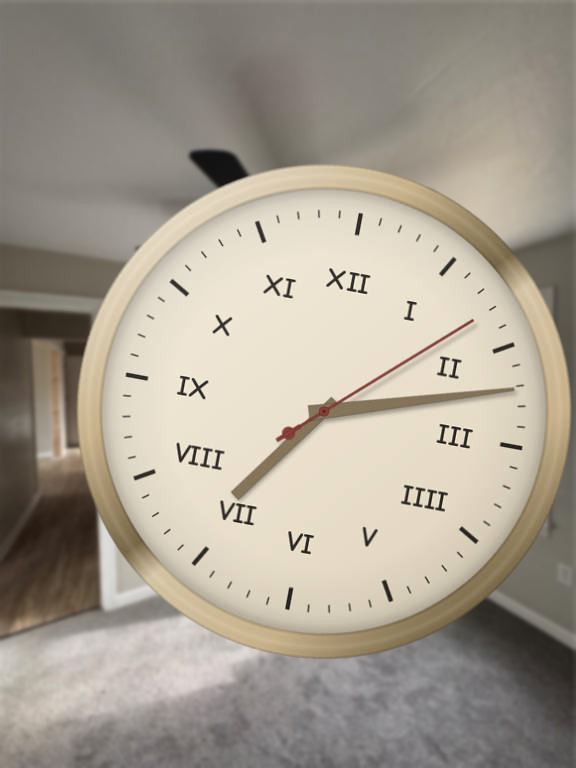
7:12:08
